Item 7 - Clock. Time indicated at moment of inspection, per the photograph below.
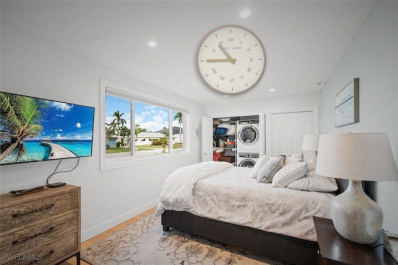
10:45
